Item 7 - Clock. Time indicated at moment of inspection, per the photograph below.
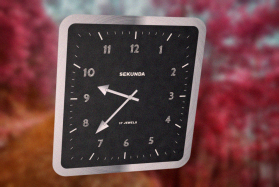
9:37
